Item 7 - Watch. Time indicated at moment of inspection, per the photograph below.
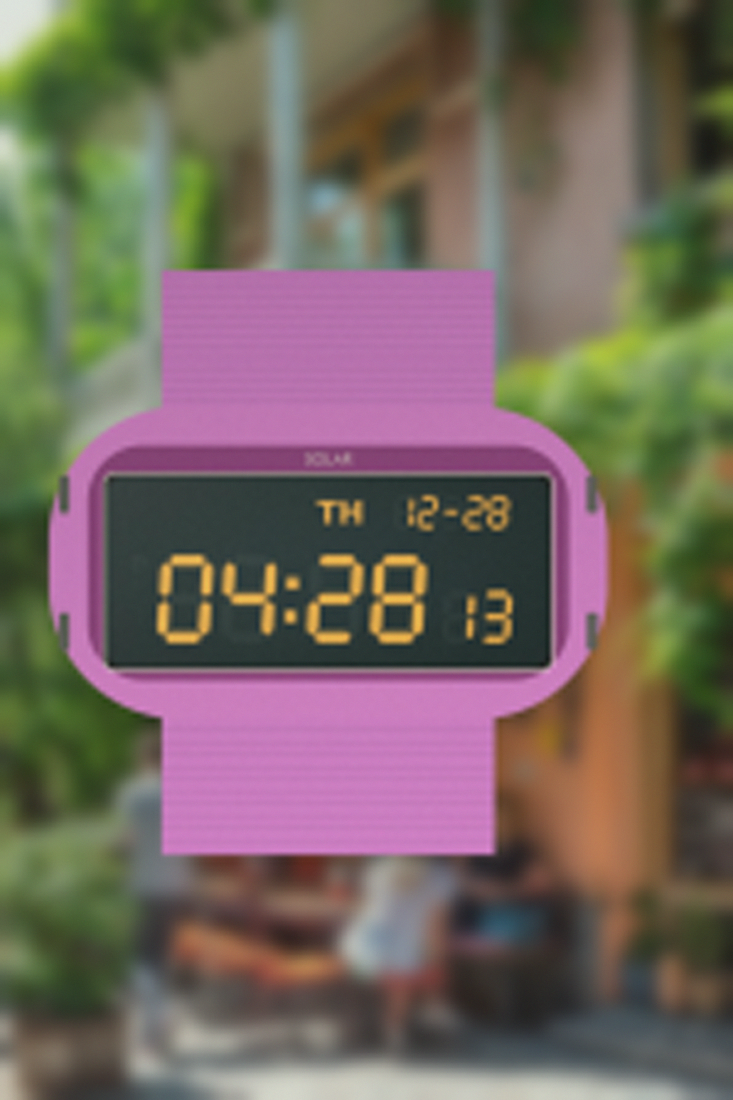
4:28:13
